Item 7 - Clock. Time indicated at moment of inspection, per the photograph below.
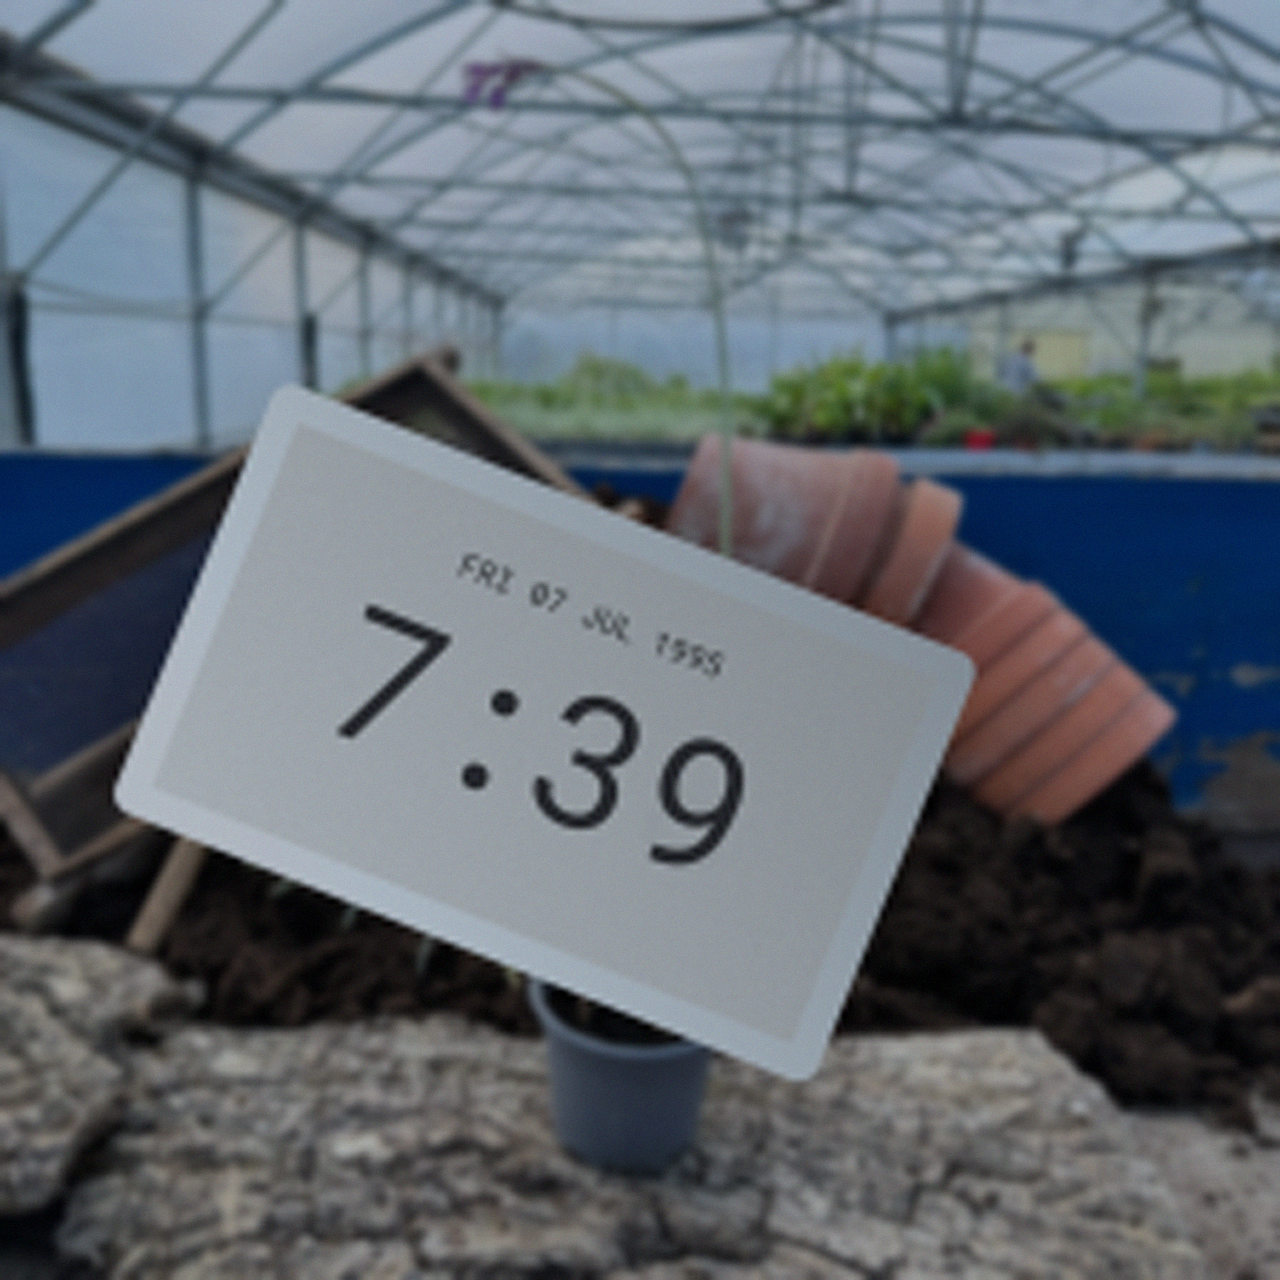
7:39
